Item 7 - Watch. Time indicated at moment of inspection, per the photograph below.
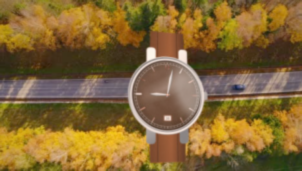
9:02
